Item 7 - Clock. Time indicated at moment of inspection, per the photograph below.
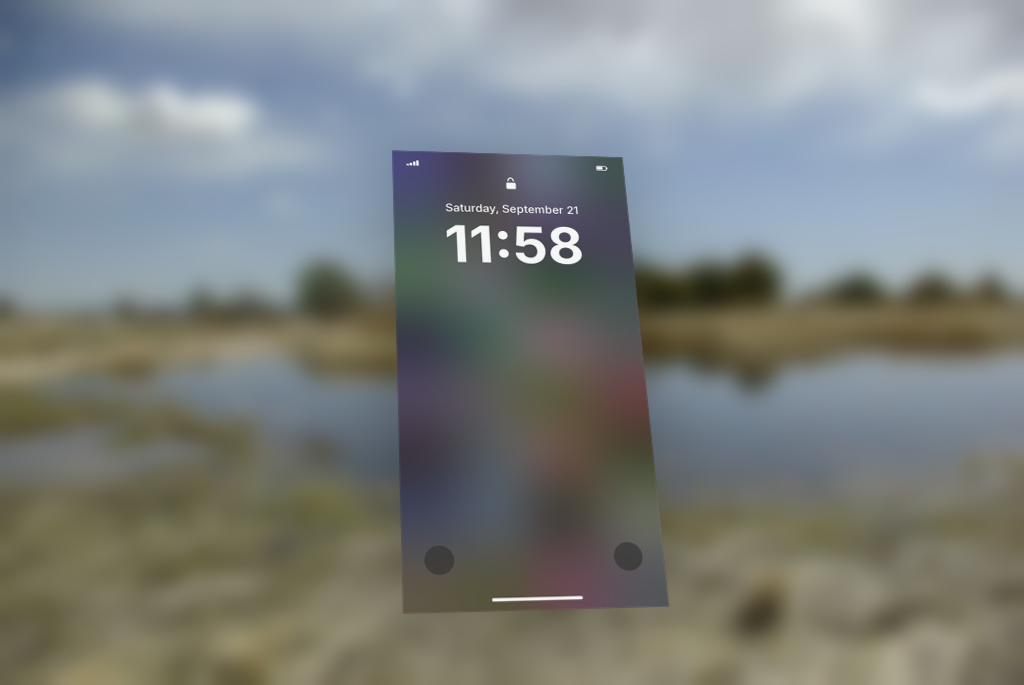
11:58
